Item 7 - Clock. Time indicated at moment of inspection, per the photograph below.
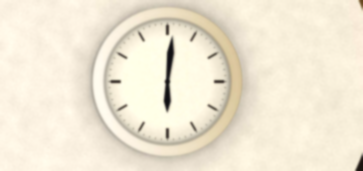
6:01
